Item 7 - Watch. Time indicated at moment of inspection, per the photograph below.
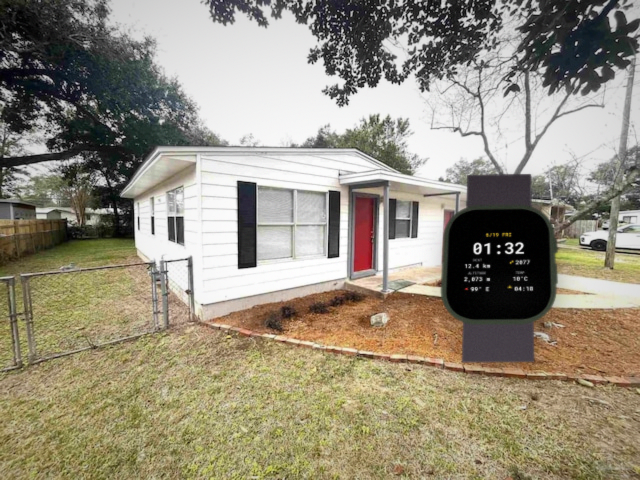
1:32
